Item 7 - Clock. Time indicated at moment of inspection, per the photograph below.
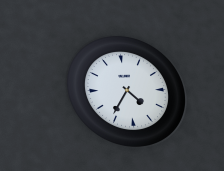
4:36
